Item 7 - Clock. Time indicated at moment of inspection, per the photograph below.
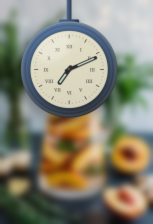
7:11
